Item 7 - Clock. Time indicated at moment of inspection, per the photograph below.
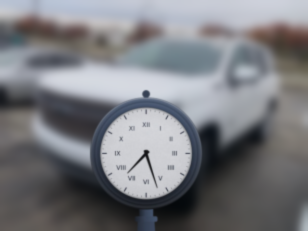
7:27
